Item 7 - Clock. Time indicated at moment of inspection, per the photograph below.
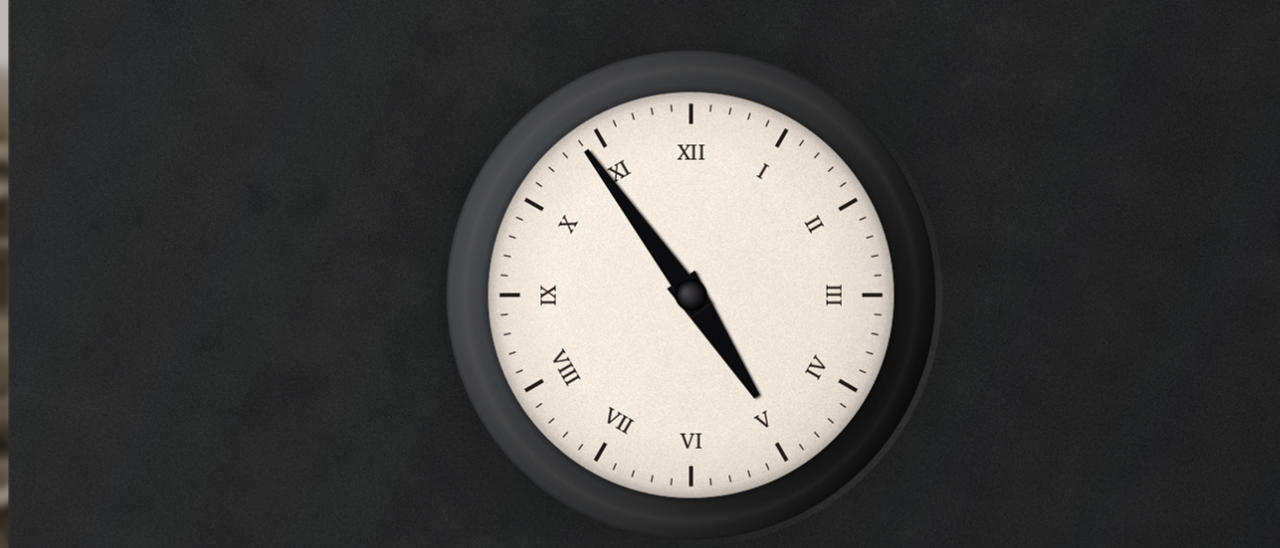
4:54
